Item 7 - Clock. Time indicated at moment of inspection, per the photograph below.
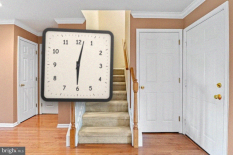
6:02
